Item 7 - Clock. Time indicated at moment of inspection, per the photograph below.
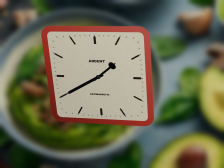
1:40
